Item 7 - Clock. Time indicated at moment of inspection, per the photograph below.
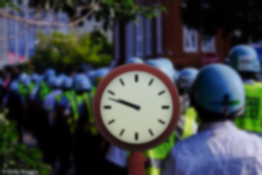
9:48
